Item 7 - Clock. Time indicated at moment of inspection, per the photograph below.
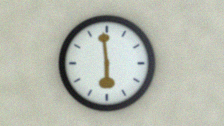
5:59
